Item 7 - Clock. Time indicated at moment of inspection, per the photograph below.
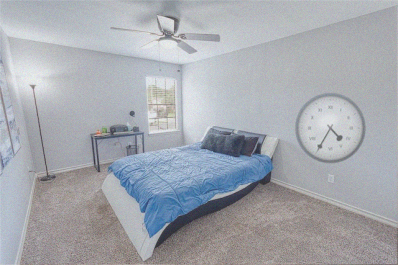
4:35
